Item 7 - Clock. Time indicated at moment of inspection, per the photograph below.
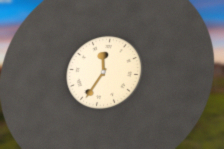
11:34
